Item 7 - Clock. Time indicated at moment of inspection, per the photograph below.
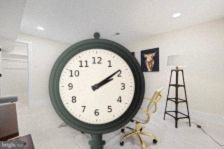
2:09
